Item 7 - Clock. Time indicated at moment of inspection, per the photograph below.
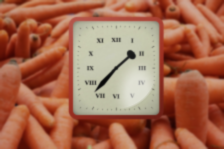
1:37
